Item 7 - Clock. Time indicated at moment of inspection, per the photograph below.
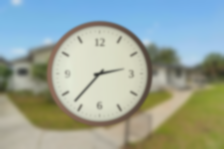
2:37
